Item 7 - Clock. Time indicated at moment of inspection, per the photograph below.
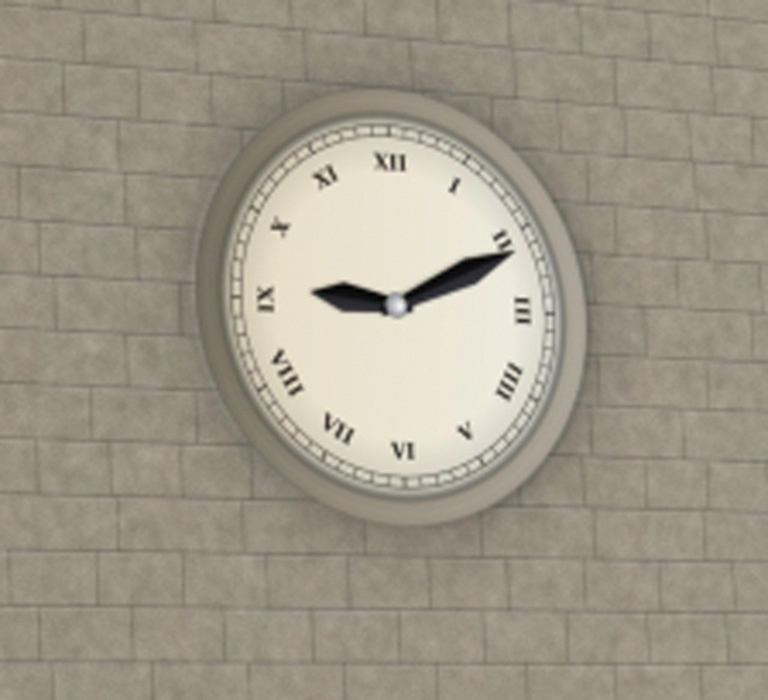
9:11
